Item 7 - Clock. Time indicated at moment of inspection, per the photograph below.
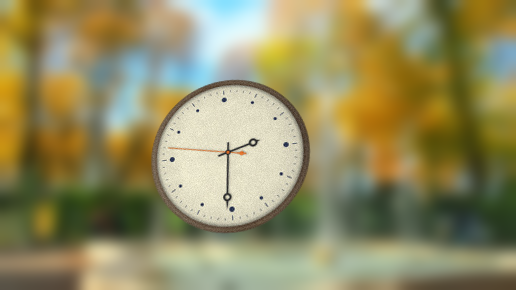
2:30:47
